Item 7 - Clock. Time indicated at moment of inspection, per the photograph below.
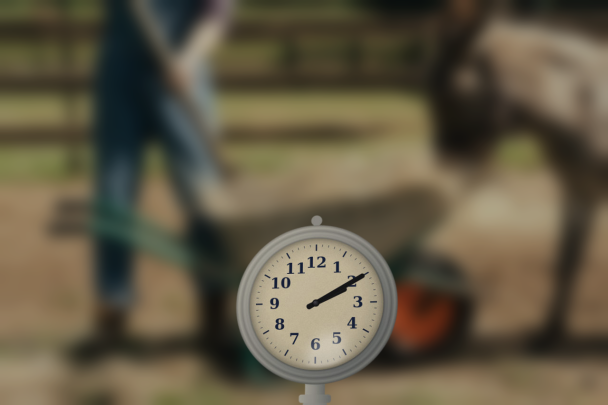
2:10
